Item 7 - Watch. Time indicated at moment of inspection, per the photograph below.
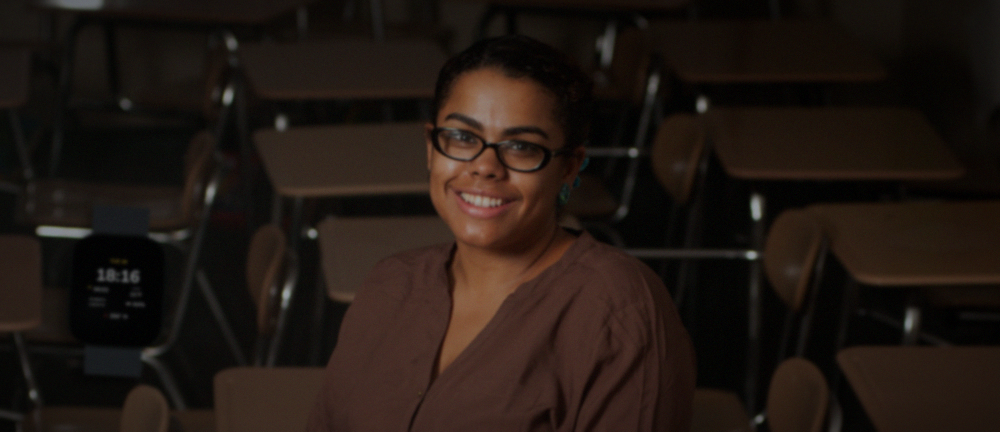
18:16
